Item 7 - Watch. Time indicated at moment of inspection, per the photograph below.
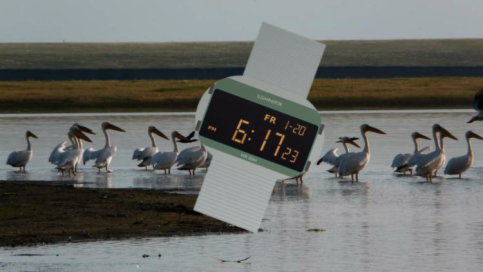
6:17:23
